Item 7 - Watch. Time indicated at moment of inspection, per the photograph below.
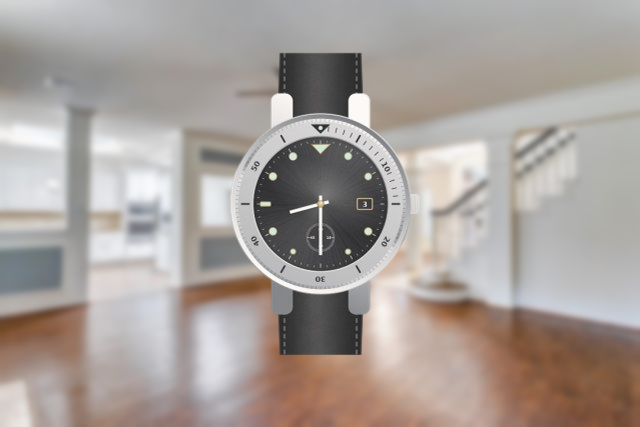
8:30
